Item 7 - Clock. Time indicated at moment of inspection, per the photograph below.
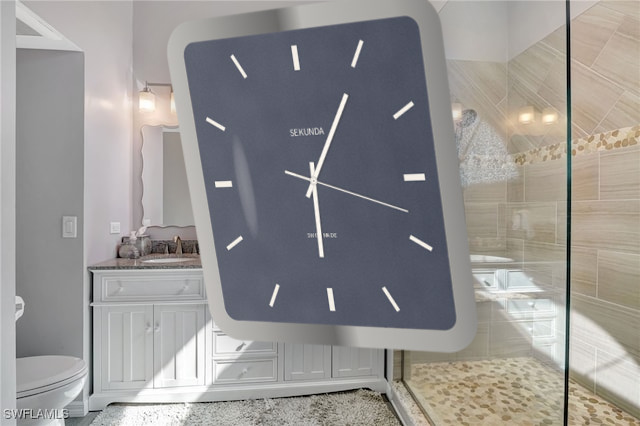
6:05:18
